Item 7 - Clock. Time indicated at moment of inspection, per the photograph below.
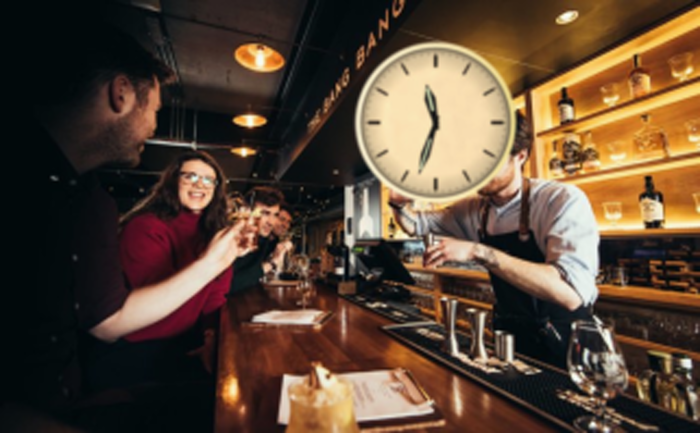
11:33
